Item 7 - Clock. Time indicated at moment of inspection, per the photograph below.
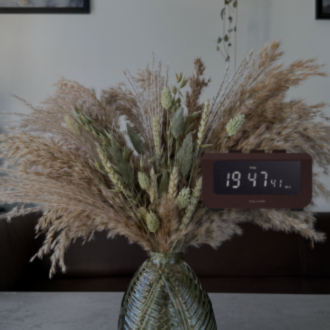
19:47:41
